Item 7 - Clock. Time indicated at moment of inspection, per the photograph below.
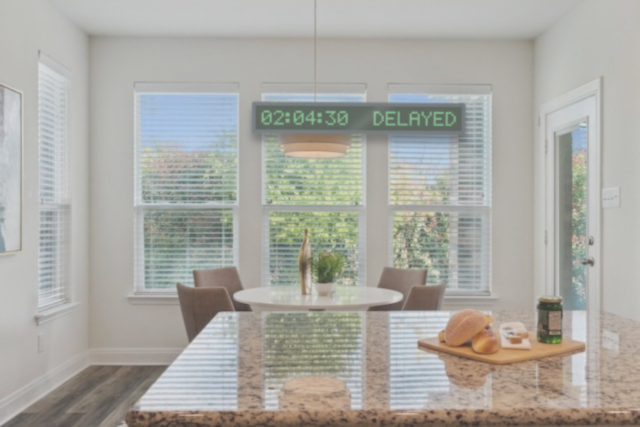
2:04:30
